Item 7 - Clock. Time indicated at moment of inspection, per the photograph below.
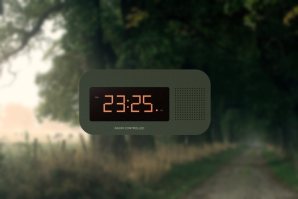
23:25
